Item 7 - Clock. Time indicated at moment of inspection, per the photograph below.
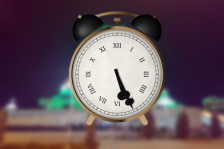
5:26
